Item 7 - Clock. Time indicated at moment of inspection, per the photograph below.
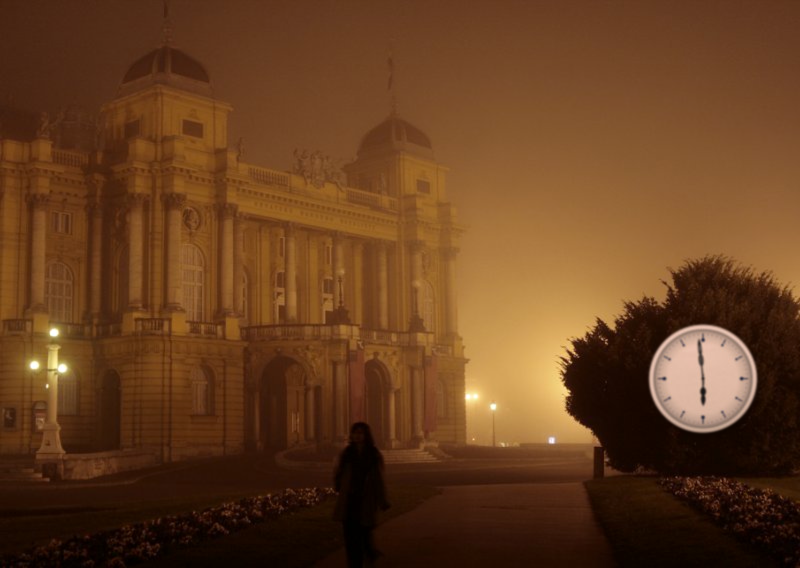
5:59
